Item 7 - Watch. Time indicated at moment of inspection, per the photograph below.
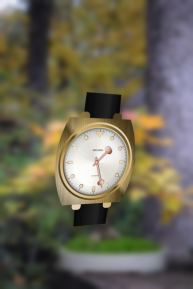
1:27
